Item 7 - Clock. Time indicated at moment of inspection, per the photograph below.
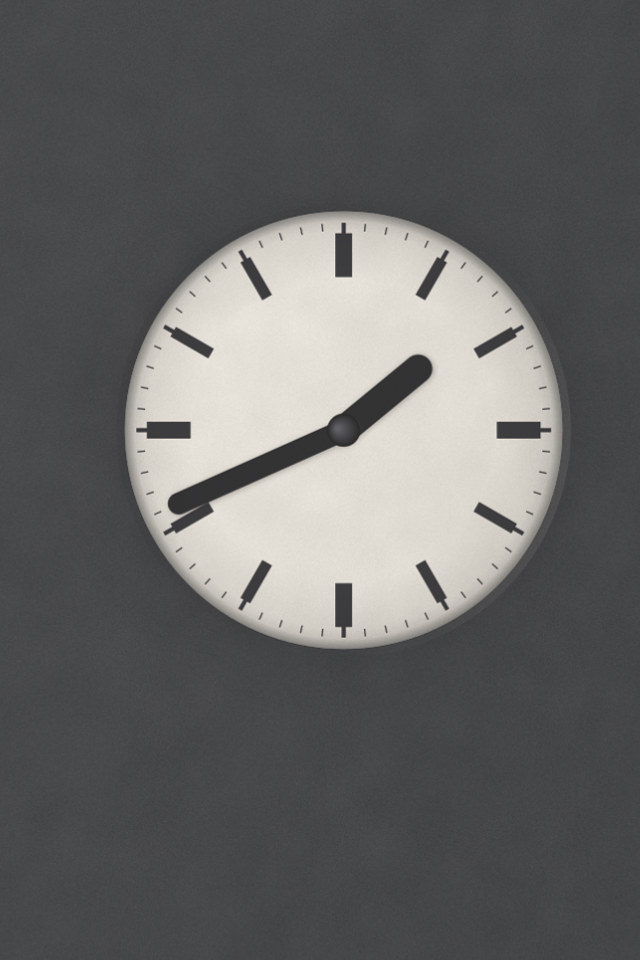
1:41
